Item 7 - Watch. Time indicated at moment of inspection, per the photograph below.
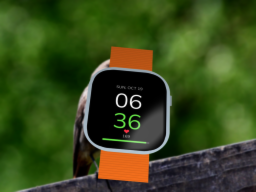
6:36
